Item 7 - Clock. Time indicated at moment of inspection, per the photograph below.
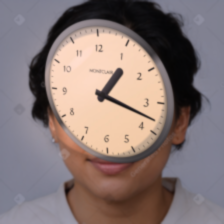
1:18
